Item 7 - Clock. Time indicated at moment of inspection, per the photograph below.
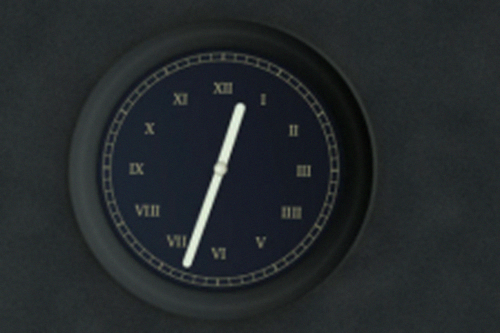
12:33
